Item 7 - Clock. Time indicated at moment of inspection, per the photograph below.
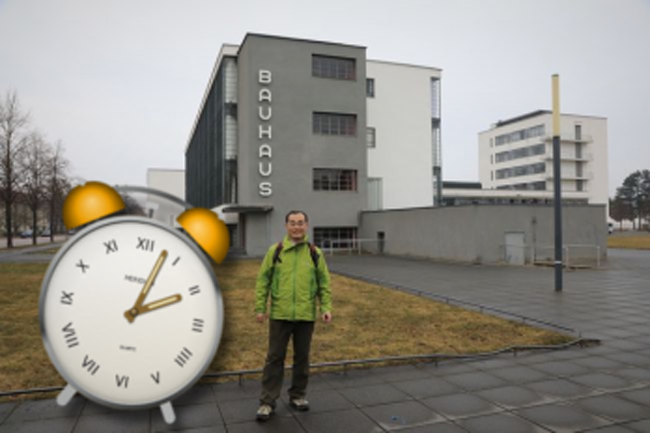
2:03
